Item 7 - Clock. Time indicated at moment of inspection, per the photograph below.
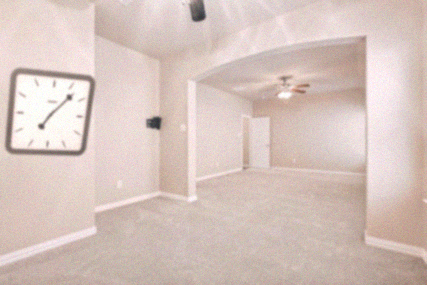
7:07
